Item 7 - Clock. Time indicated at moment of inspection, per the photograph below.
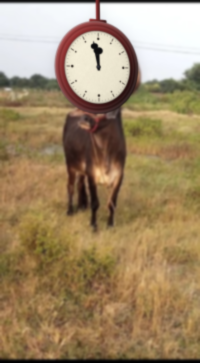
11:58
